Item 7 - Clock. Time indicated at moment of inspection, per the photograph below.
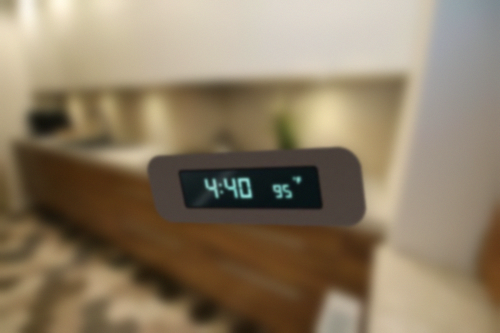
4:40
